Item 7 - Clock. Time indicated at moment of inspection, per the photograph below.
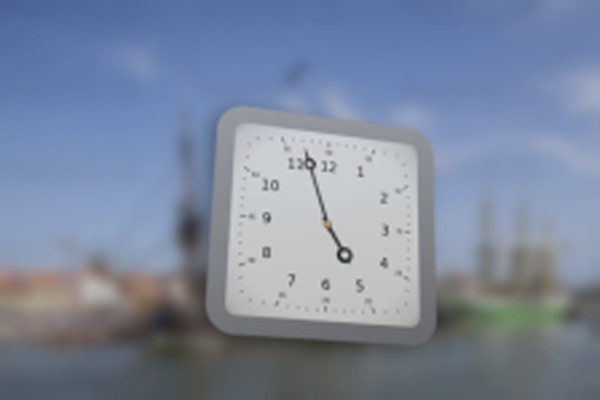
4:57
